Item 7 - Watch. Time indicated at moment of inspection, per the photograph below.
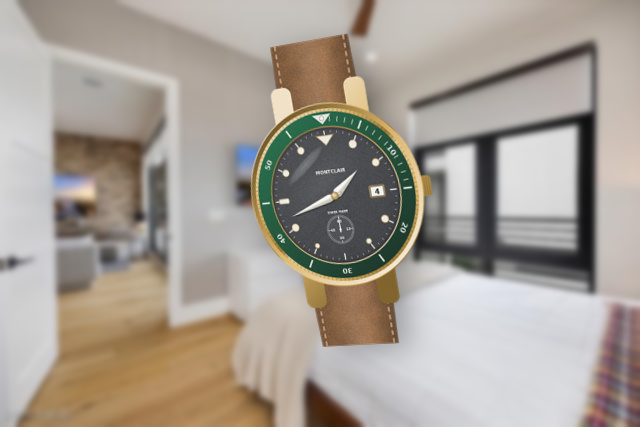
1:42
